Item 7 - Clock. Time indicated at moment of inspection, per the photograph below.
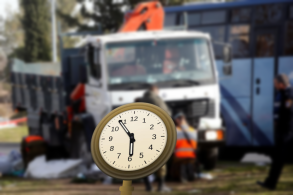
5:54
